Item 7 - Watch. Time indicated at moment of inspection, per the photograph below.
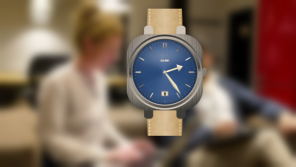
2:24
